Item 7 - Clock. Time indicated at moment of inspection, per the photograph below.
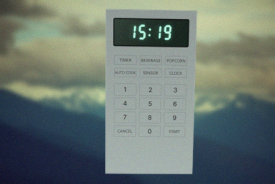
15:19
